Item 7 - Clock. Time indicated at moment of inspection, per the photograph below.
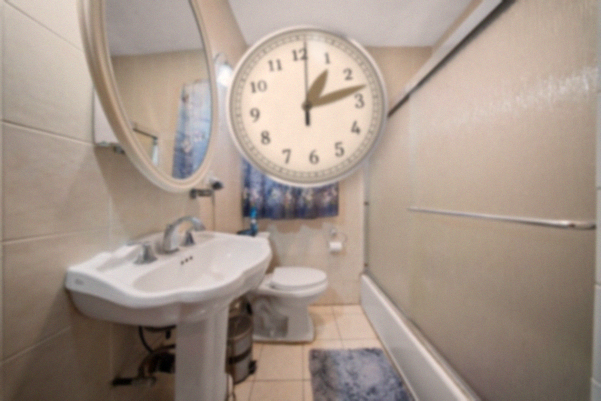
1:13:01
